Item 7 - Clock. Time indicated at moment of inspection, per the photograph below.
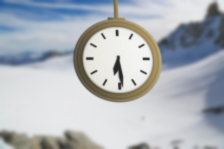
6:29
